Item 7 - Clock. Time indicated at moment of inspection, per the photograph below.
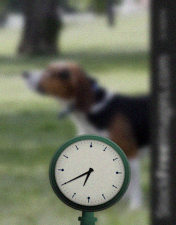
6:40
